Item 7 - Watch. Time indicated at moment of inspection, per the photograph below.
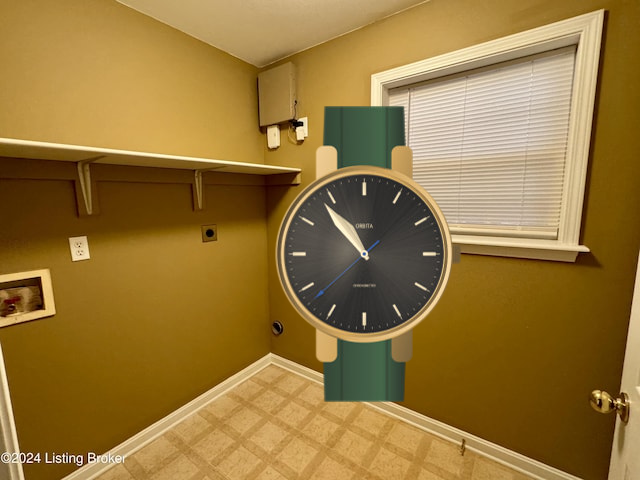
10:53:38
